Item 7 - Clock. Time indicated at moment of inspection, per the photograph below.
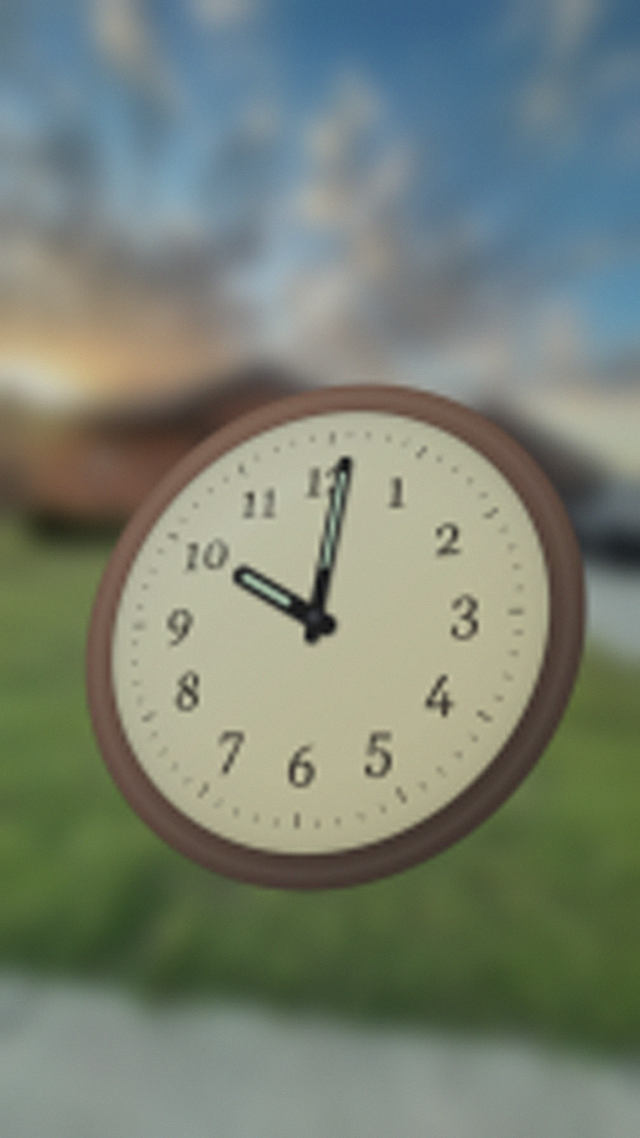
10:01
